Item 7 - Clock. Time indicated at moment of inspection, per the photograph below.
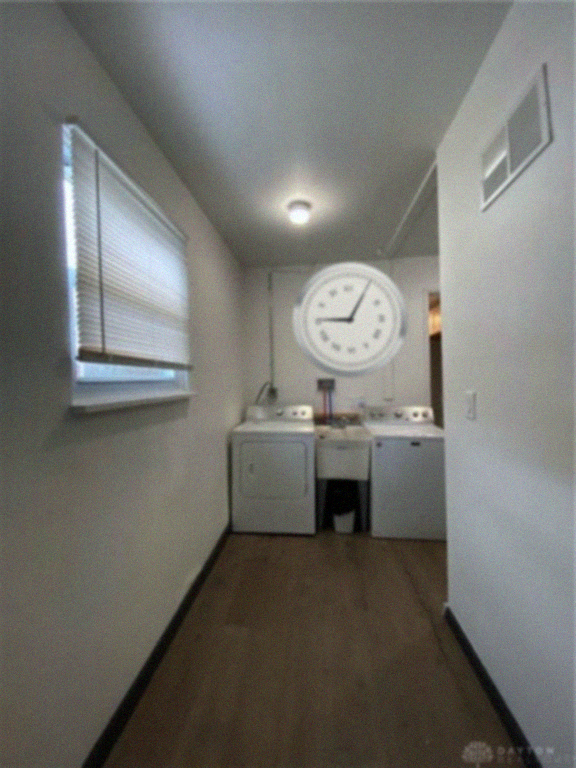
9:05
